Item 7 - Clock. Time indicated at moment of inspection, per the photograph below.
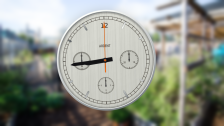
8:44
